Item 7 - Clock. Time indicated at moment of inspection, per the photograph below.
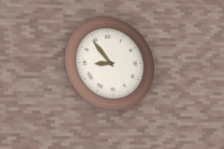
8:54
